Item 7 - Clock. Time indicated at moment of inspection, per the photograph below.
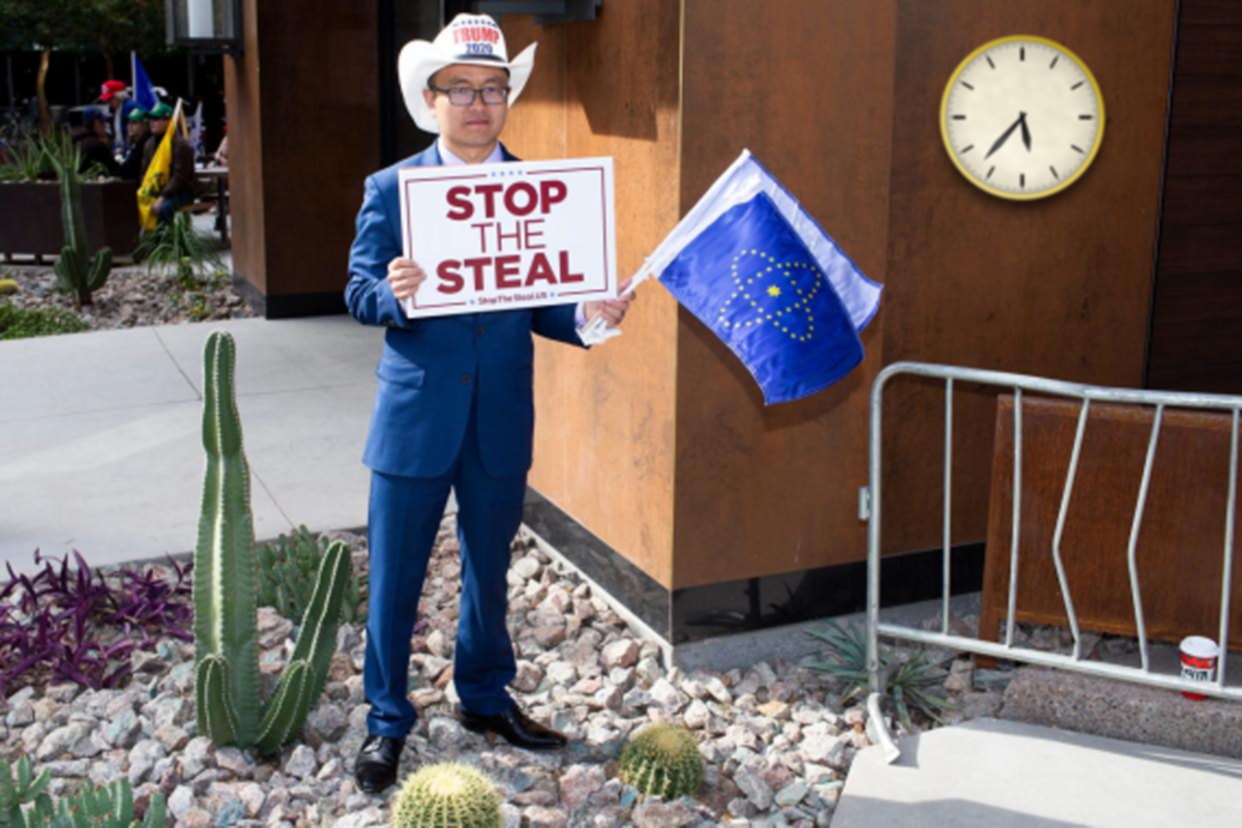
5:37
